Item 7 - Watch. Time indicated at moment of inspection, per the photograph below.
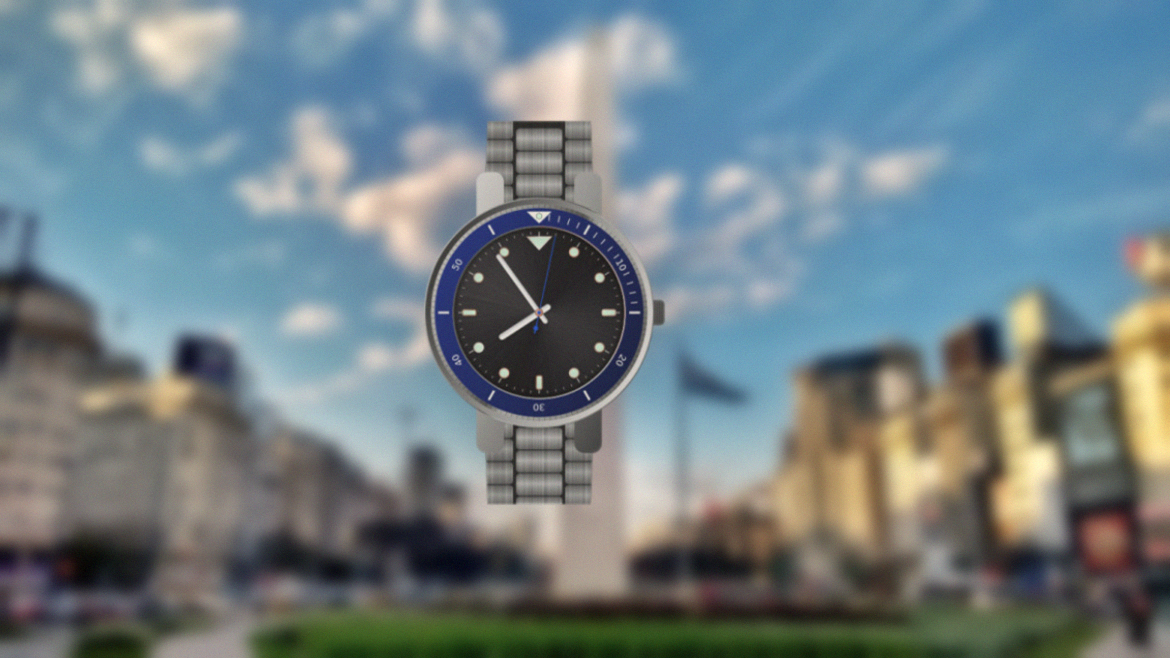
7:54:02
